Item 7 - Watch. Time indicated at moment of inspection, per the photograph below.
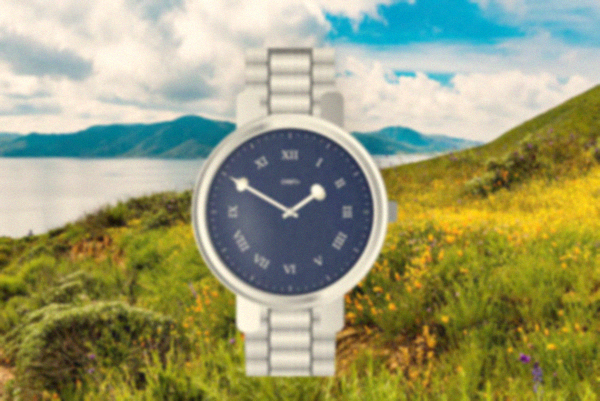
1:50
